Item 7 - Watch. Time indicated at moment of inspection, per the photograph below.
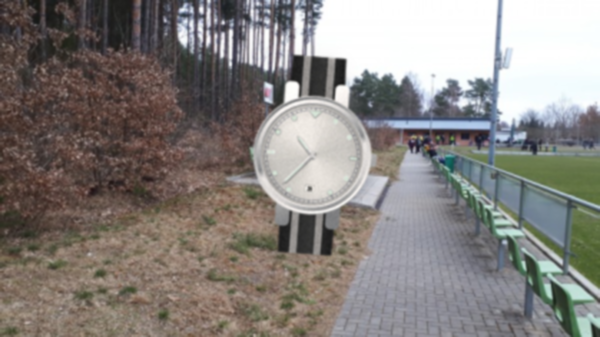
10:37
